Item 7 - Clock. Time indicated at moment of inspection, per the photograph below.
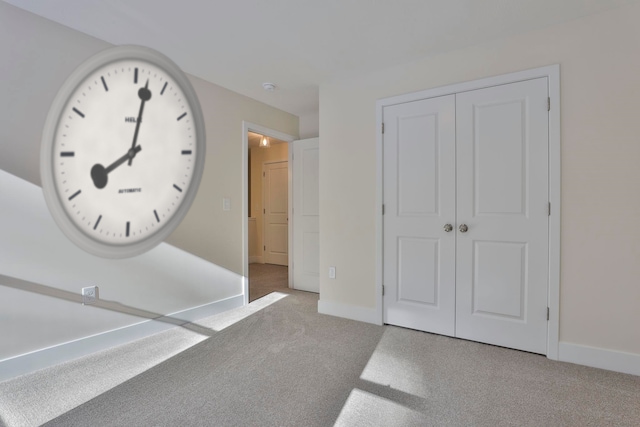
8:02
